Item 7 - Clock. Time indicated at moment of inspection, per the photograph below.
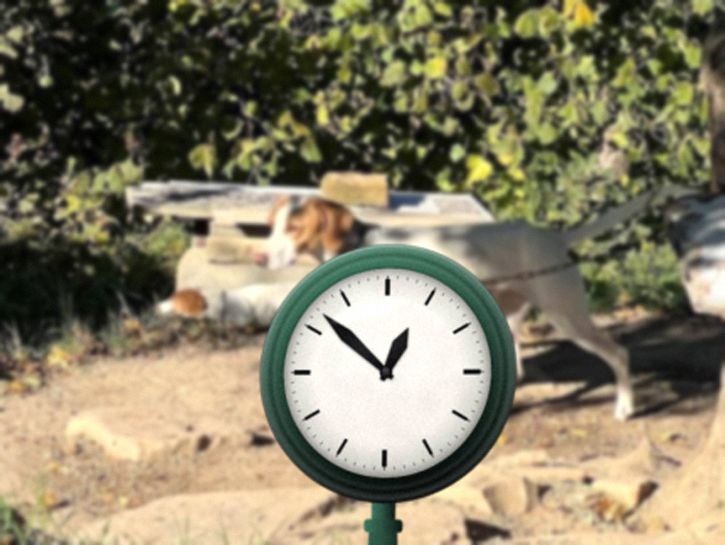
12:52
